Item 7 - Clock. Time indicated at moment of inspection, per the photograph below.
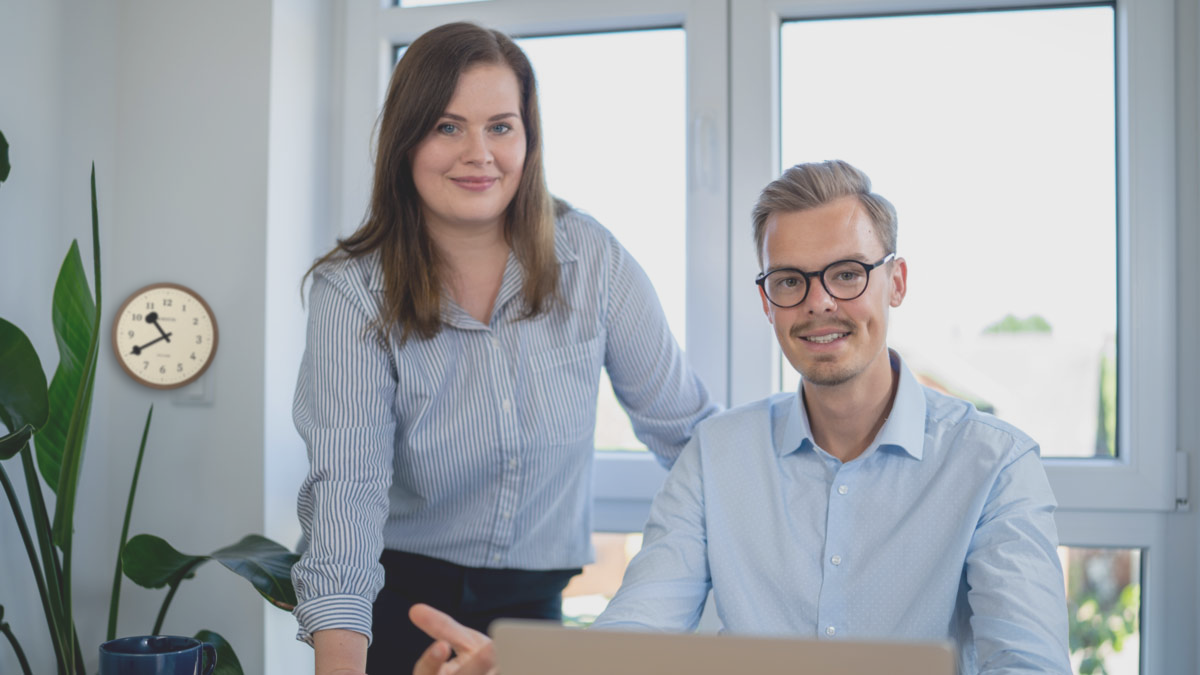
10:40
